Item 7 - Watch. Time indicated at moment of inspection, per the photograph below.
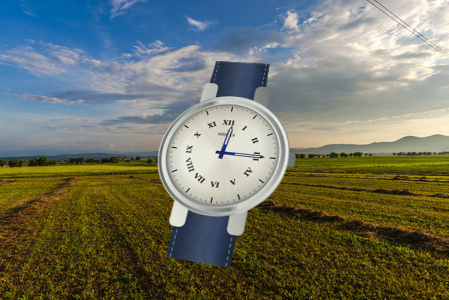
12:15
